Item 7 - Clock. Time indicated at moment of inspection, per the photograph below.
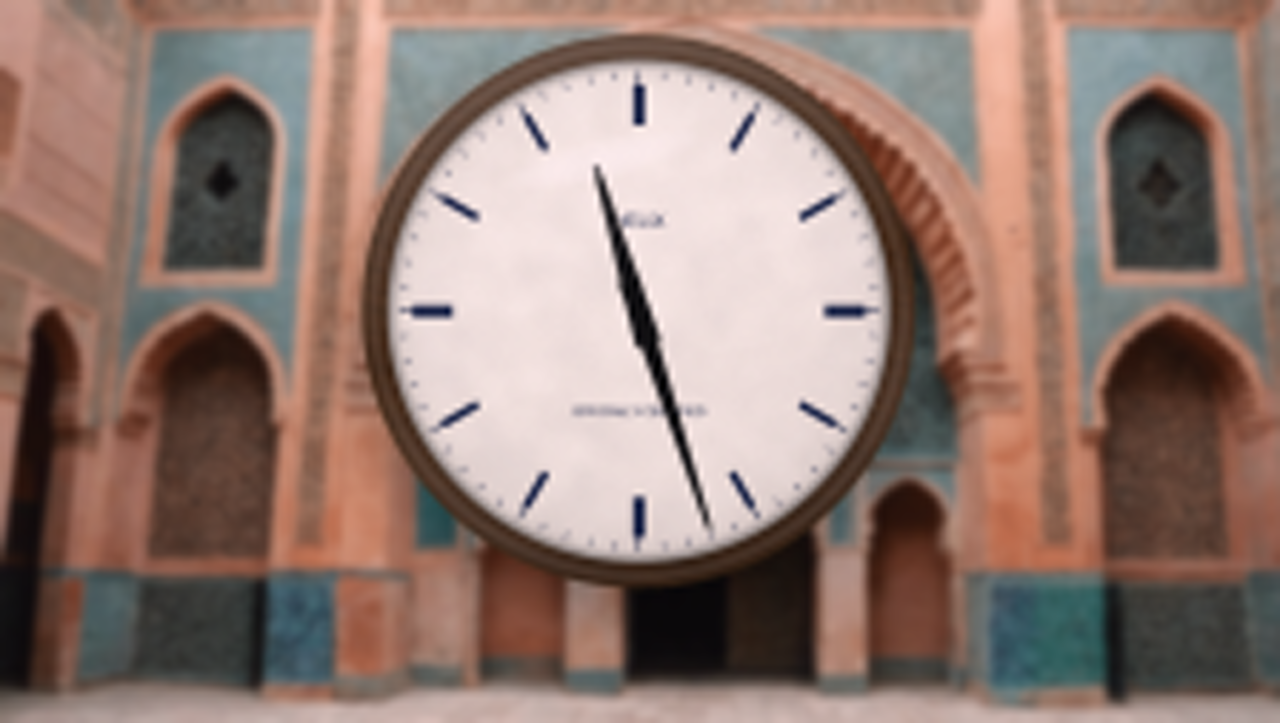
11:27
